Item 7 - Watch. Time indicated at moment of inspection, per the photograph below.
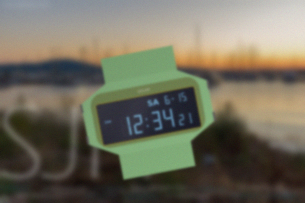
12:34
